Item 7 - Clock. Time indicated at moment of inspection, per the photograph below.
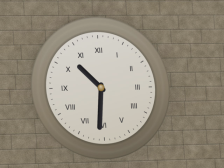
10:31
